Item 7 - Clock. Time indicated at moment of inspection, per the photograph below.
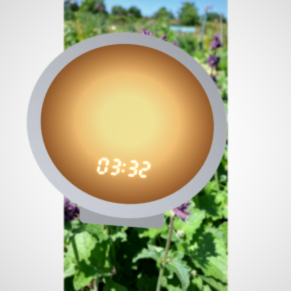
3:32
